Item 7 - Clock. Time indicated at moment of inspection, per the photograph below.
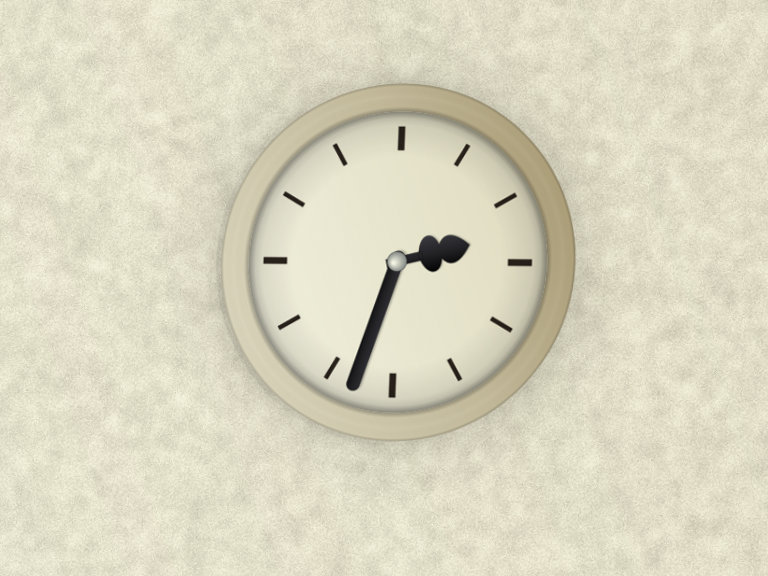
2:33
